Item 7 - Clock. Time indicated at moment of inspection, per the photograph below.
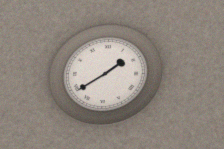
1:39
